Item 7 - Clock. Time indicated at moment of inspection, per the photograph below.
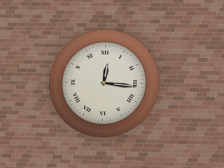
12:16
